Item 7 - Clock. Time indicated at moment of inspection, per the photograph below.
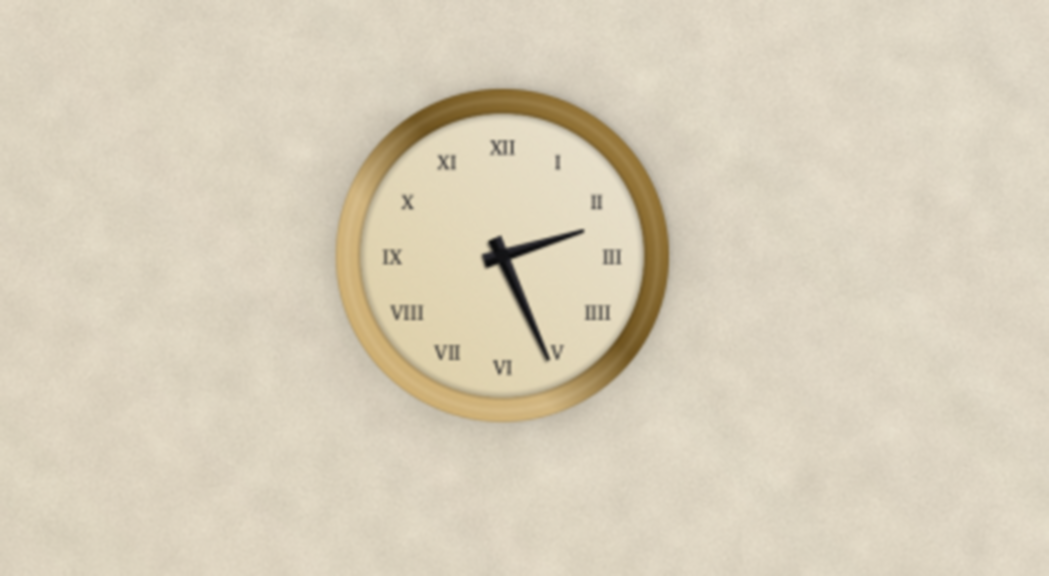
2:26
